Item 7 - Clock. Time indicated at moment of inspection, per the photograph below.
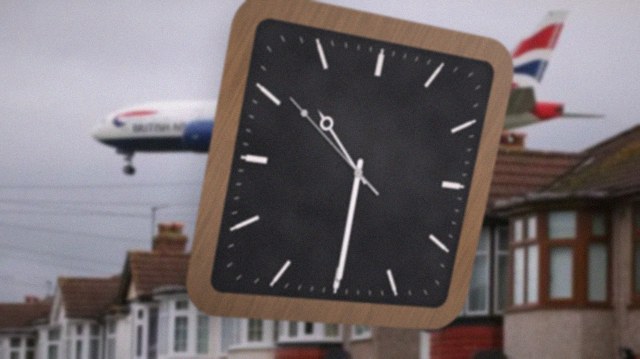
10:29:51
